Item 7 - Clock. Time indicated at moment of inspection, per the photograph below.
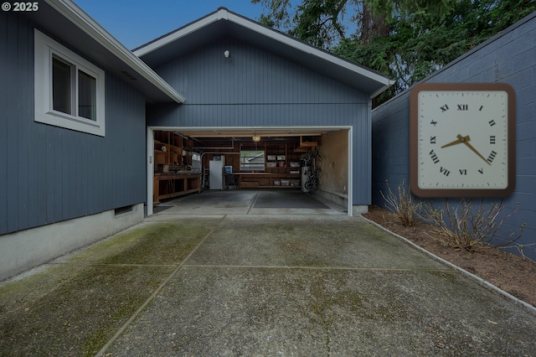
8:22
